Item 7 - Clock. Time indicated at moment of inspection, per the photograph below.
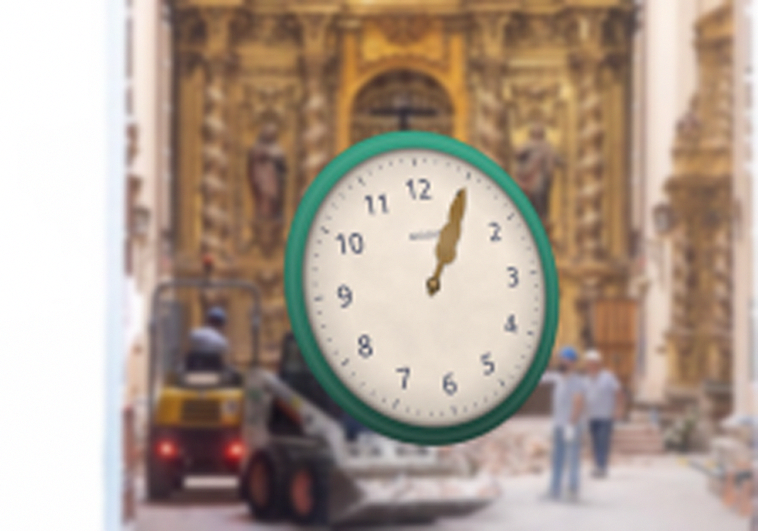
1:05
